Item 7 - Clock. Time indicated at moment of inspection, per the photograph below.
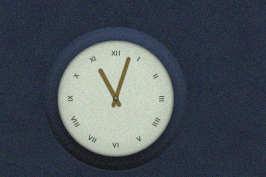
11:03
